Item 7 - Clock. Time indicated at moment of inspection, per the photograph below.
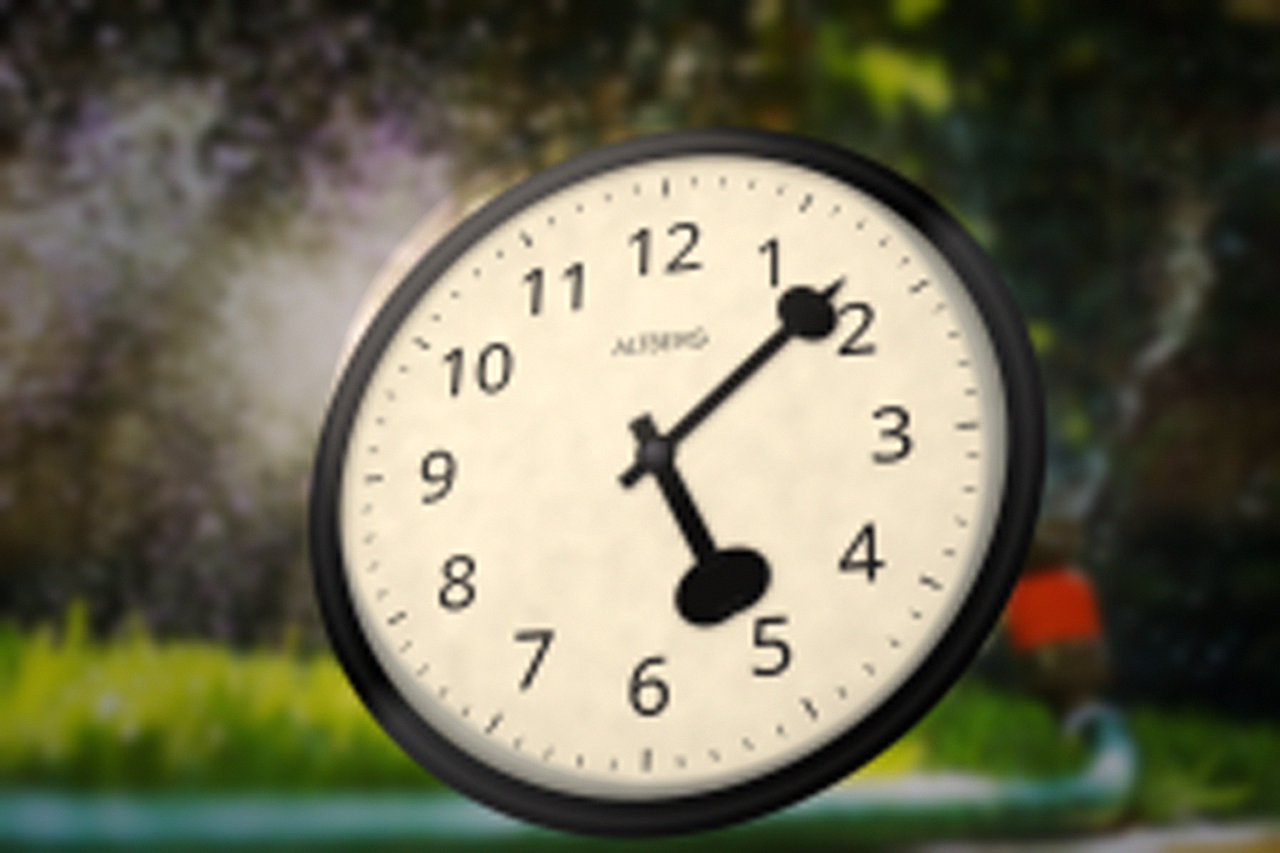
5:08
